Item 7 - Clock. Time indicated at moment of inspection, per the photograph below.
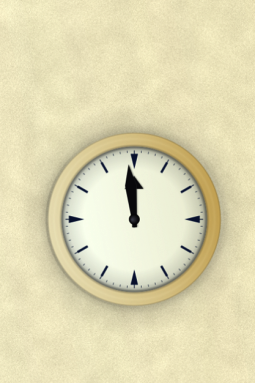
11:59
